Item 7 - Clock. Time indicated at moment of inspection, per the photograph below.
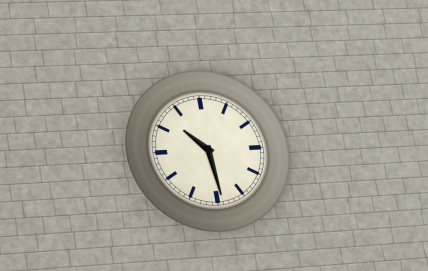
10:29
